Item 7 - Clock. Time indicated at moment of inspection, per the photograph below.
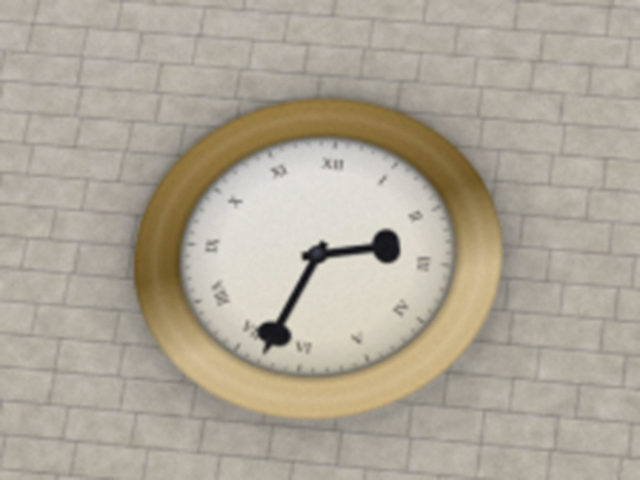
2:33
